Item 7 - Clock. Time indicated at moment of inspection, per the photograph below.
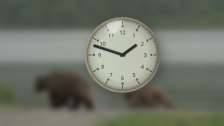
1:48
